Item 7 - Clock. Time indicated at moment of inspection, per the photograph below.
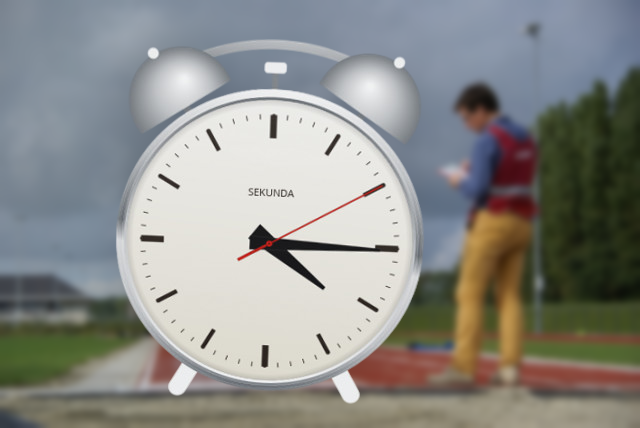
4:15:10
